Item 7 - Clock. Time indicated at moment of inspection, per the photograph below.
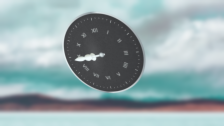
8:44
